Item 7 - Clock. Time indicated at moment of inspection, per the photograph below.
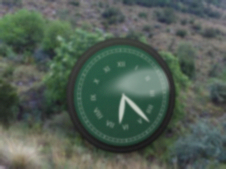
6:23
